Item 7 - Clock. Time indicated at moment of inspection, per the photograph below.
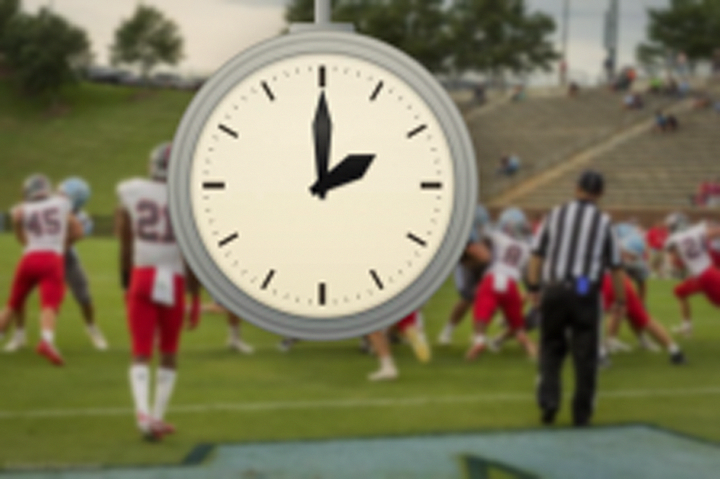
2:00
